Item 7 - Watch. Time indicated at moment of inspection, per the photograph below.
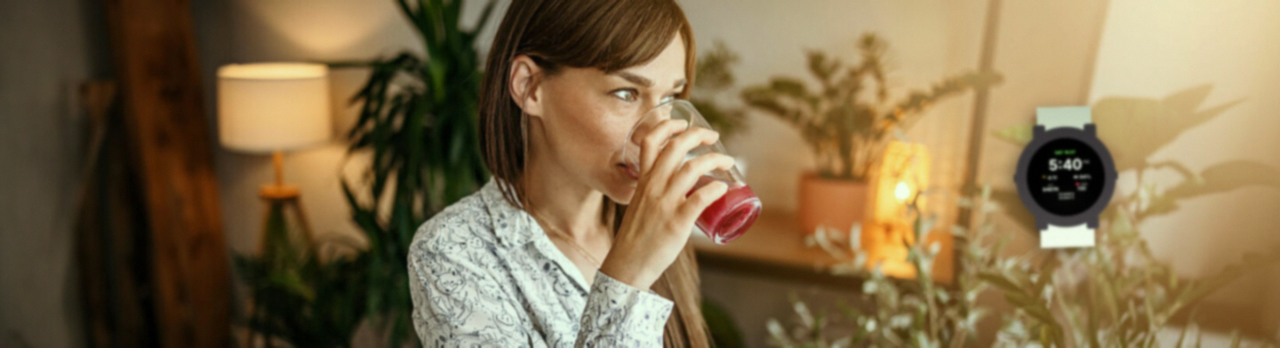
5:40
